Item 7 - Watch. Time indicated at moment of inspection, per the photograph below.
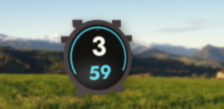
3:59
